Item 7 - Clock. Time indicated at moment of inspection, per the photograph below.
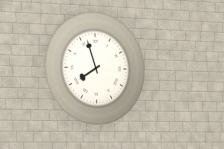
7:57
